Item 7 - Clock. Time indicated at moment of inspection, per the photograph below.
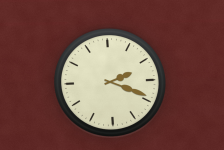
2:19
